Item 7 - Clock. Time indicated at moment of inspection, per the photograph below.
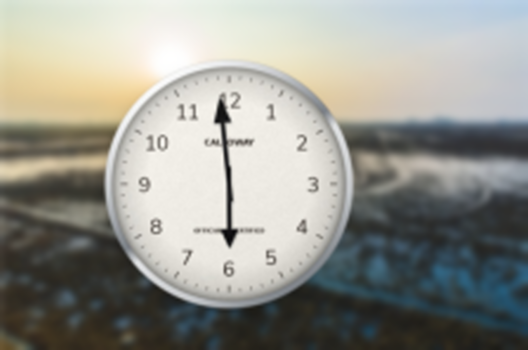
5:59
